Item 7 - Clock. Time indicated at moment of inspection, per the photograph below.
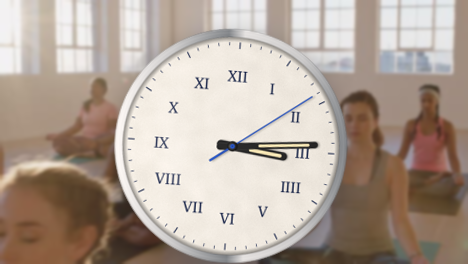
3:14:09
